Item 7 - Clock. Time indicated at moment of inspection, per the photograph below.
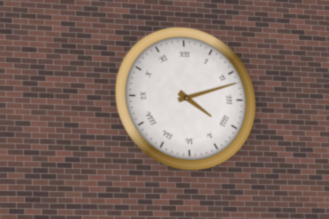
4:12
